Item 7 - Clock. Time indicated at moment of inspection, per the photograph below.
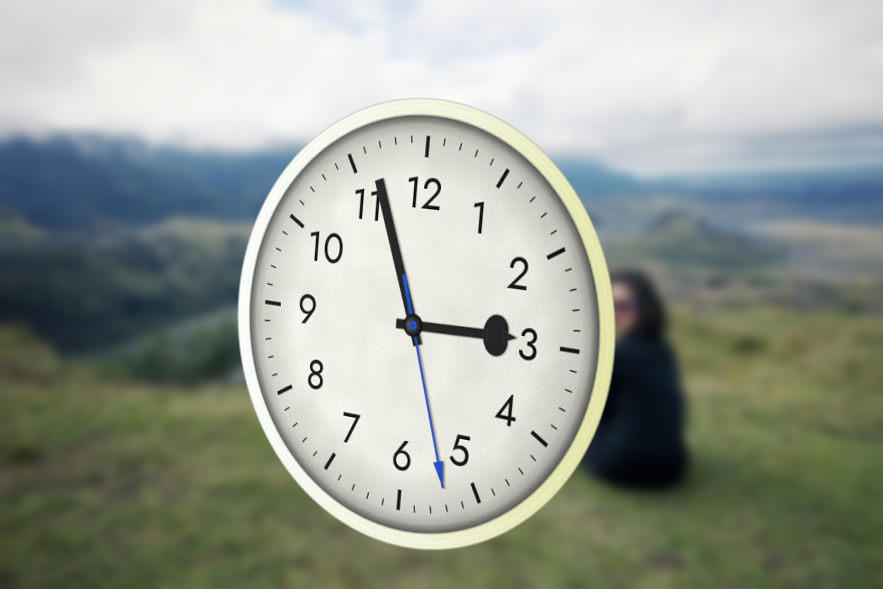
2:56:27
